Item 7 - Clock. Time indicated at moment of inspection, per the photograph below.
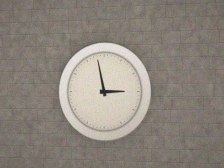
2:58
